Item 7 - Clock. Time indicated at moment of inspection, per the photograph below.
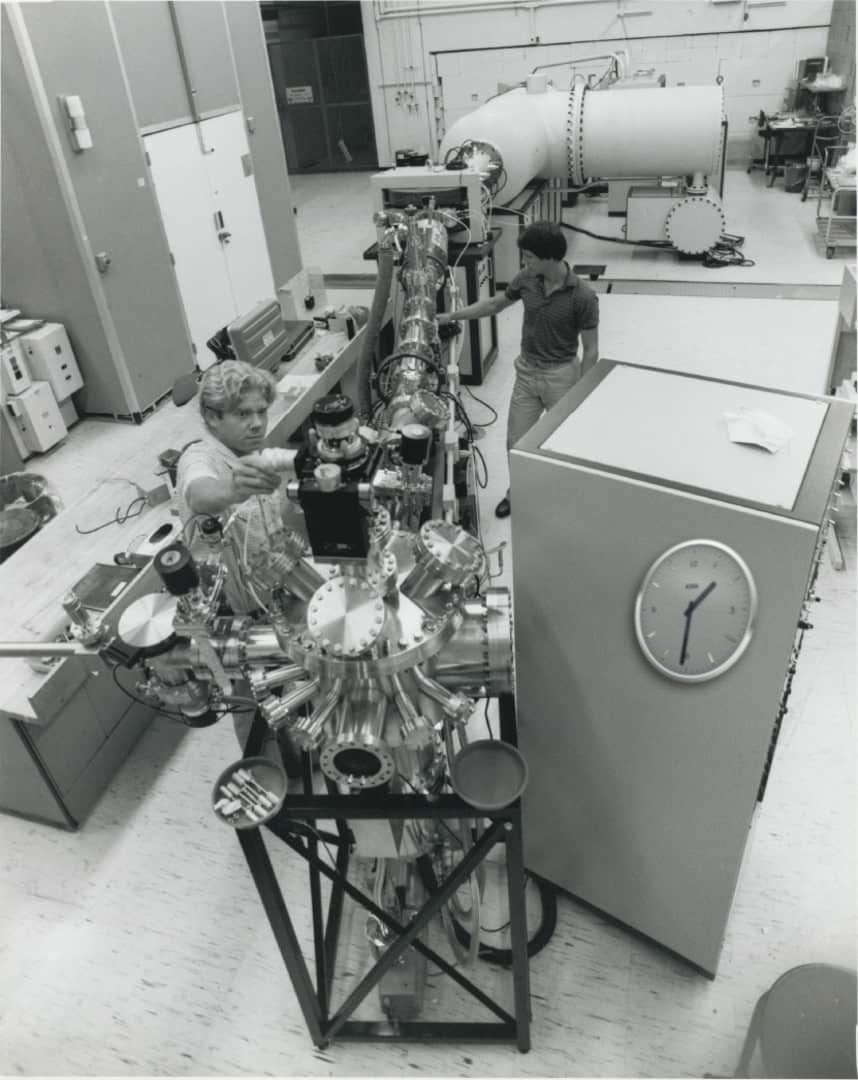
1:31
